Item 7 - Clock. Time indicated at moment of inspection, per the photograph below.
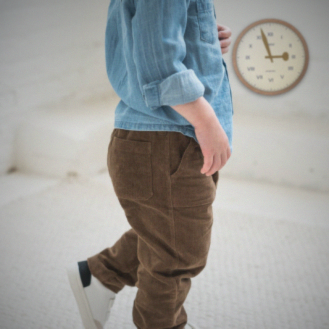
2:57
